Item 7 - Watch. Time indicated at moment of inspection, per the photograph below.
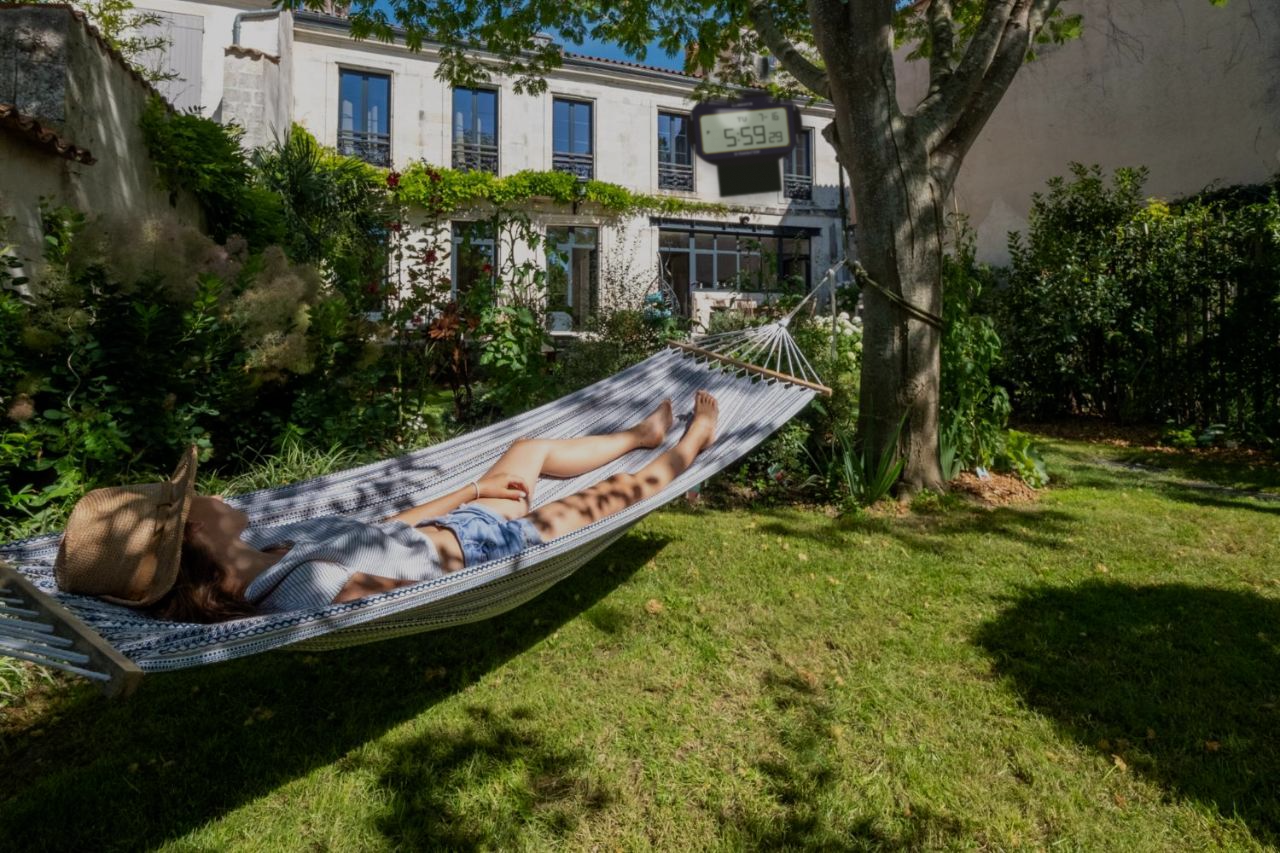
5:59
